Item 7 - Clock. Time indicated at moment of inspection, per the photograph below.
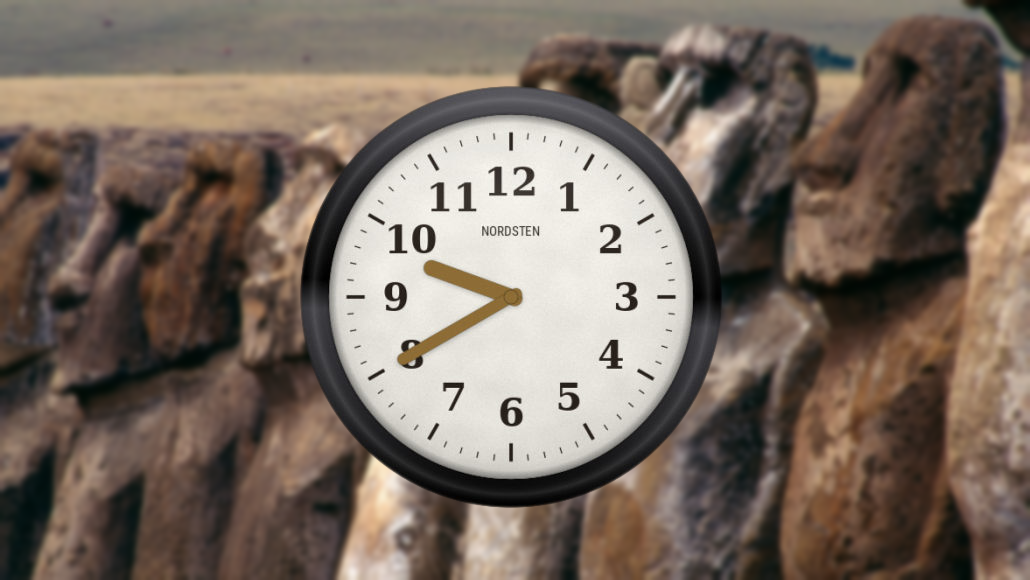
9:40
